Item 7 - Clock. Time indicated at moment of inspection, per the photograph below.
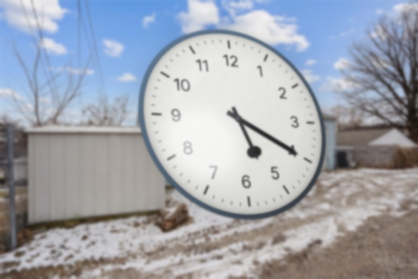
5:20
